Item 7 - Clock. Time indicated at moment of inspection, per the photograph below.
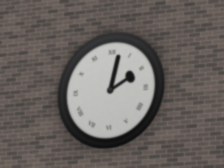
2:02
